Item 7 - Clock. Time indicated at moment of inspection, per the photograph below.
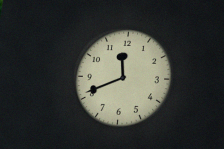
11:41
